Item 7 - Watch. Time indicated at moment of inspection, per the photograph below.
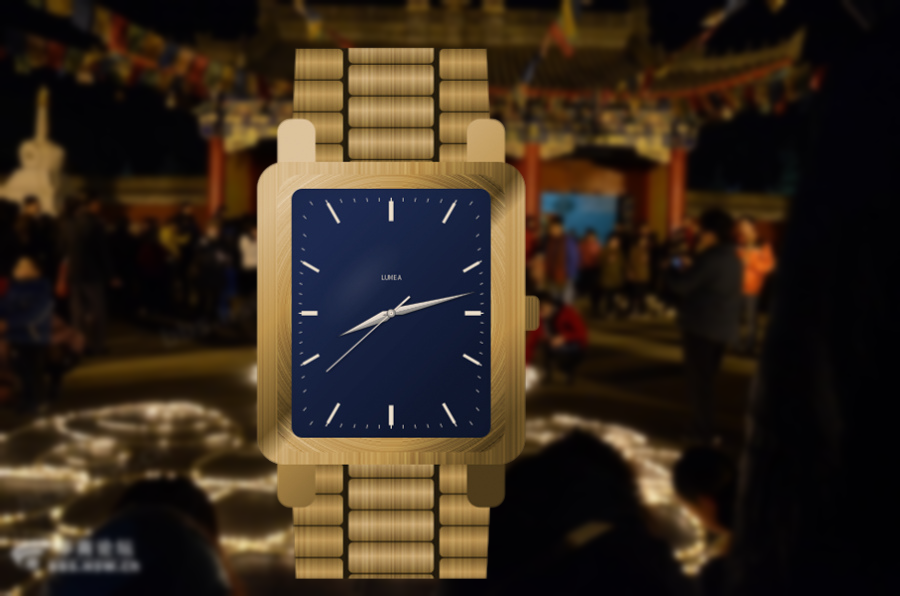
8:12:38
